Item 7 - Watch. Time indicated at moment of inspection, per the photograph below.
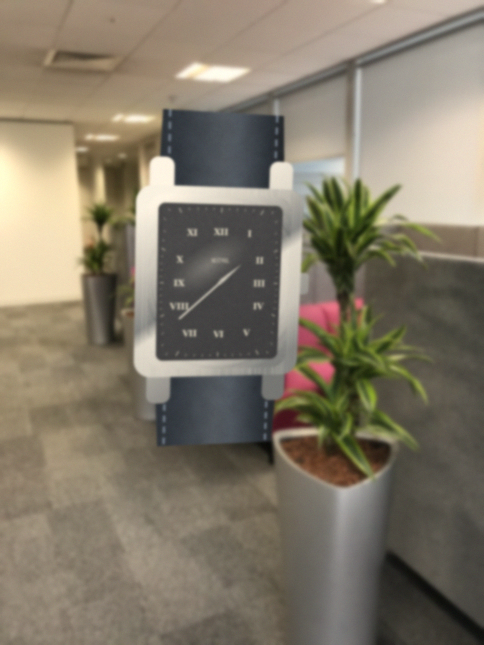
1:38
